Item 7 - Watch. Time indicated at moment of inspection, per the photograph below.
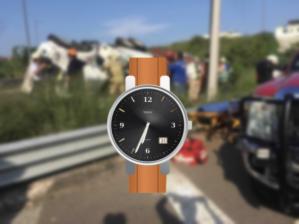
6:34
